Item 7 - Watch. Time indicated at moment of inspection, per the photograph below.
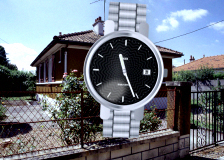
11:26
